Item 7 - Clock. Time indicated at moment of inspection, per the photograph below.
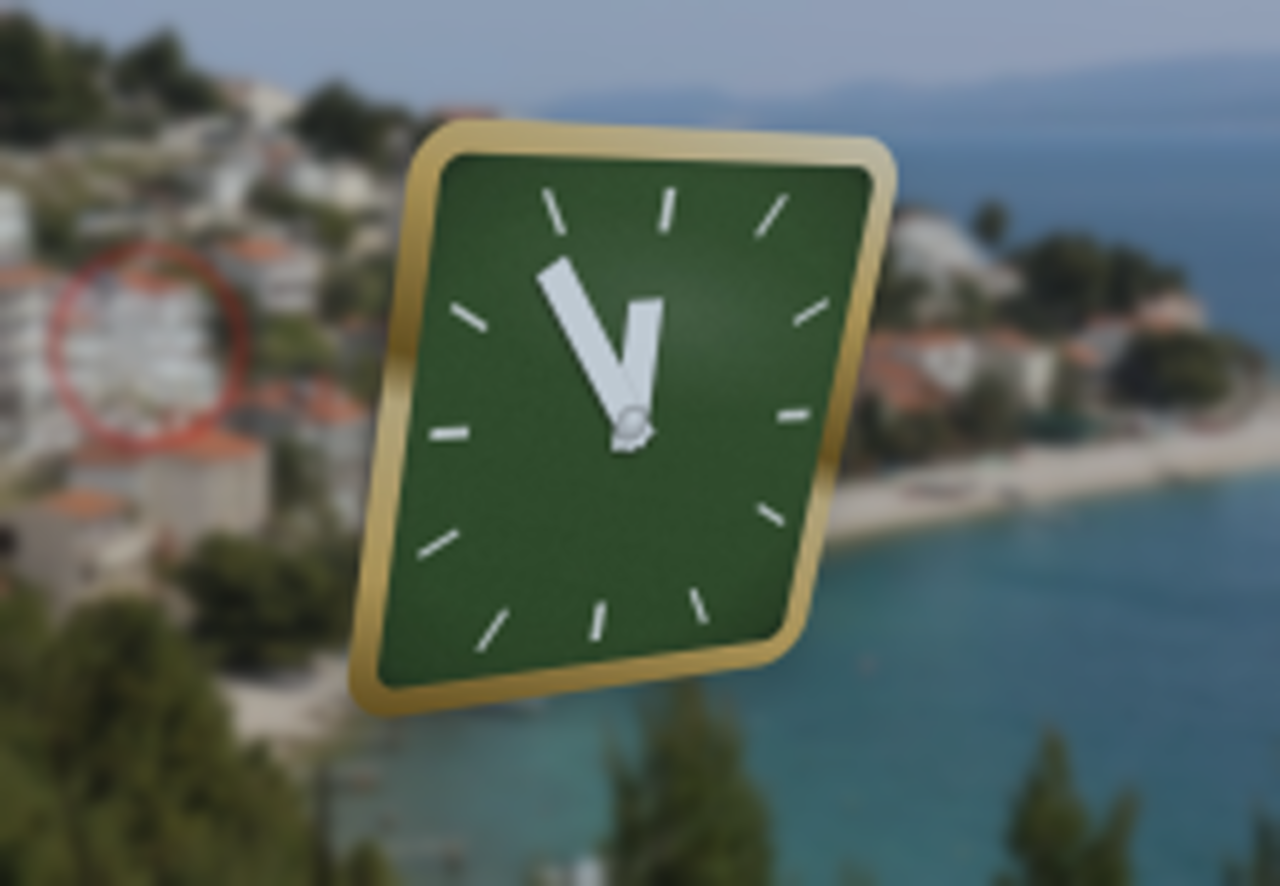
11:54
